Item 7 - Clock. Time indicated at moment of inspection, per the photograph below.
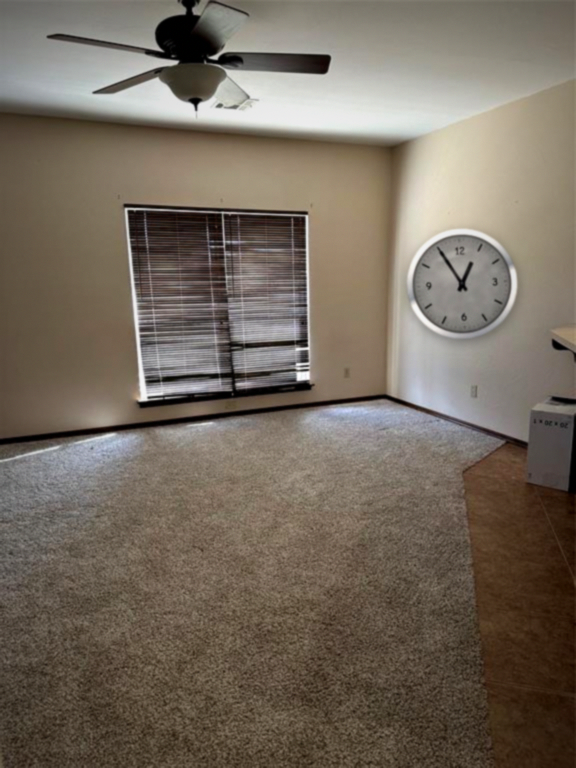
12:55
